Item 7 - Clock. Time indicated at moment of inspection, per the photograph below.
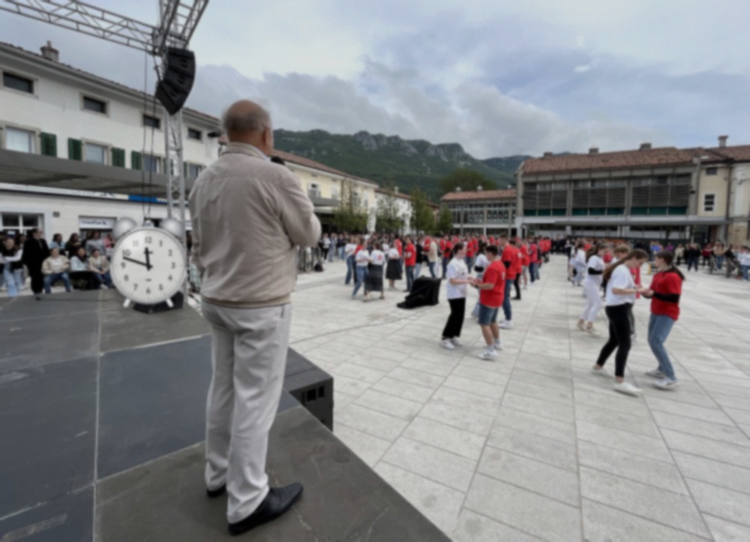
11:48
